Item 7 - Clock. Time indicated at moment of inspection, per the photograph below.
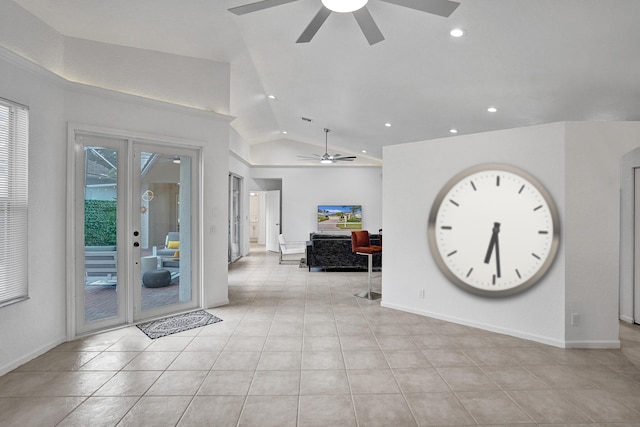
6:29
